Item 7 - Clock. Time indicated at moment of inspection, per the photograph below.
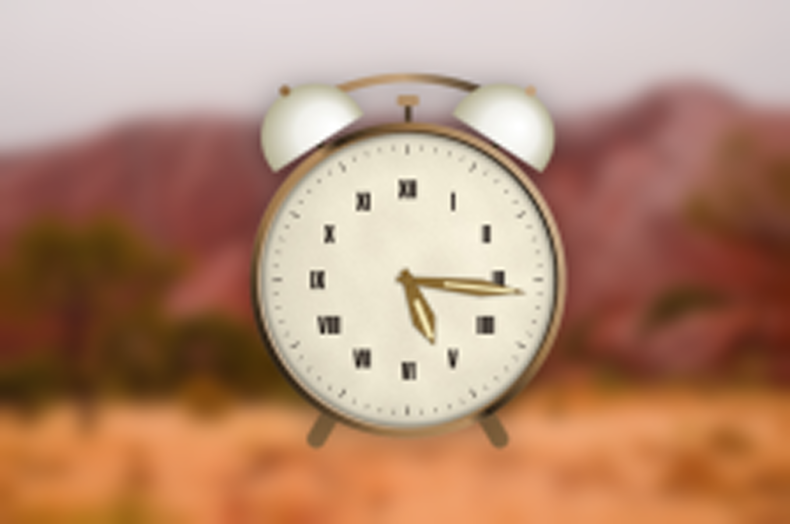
5:16
